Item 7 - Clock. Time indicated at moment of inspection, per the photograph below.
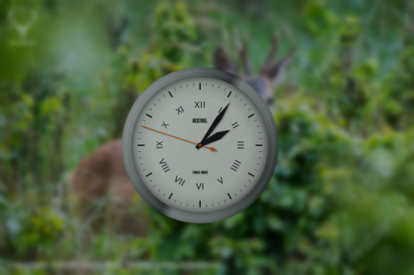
2:05:48
